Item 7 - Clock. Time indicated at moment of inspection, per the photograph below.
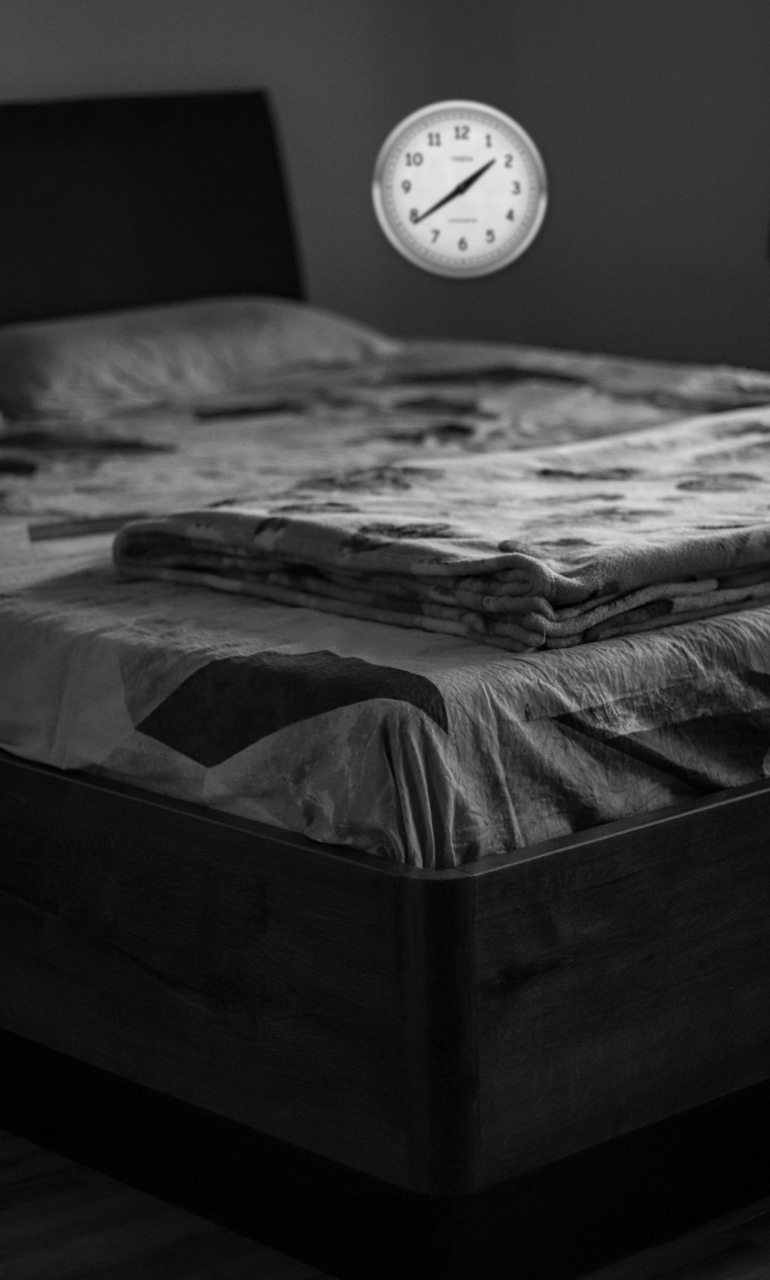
1:39
